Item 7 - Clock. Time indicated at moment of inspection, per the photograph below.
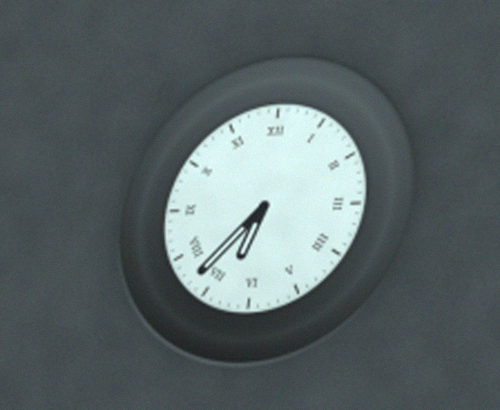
6:37
